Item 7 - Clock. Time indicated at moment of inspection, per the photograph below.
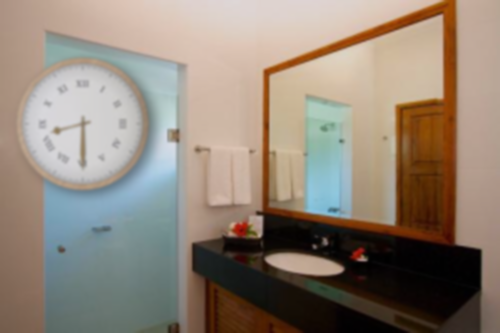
8:30
